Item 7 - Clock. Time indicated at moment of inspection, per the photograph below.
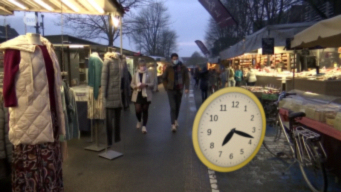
7:18
